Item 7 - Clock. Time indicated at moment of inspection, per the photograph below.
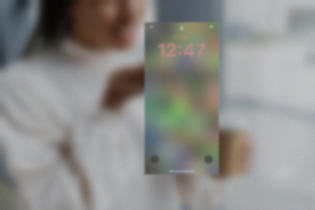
12:47
